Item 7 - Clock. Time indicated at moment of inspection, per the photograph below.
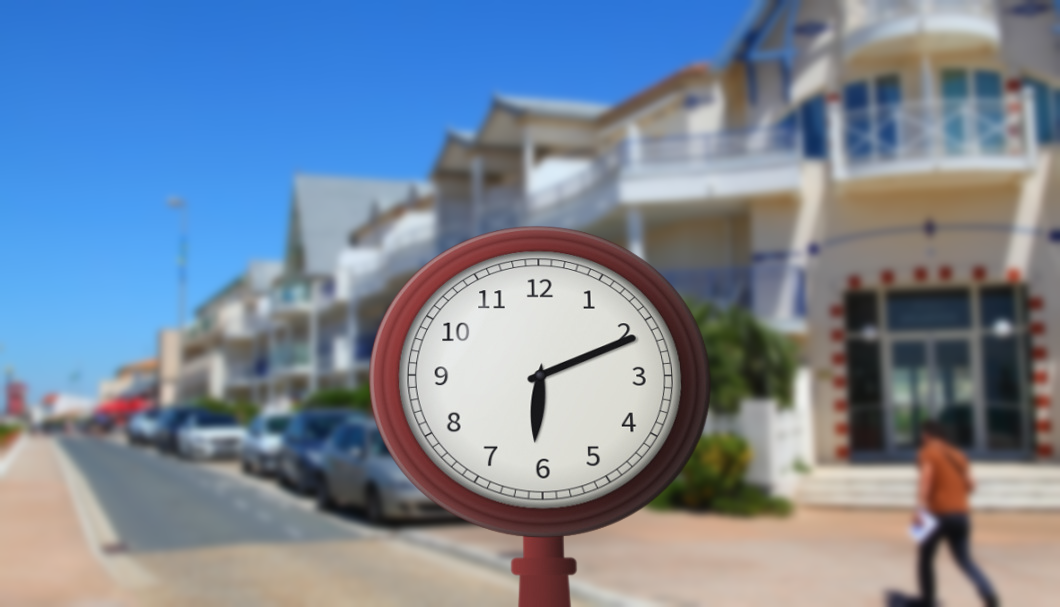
6:11
